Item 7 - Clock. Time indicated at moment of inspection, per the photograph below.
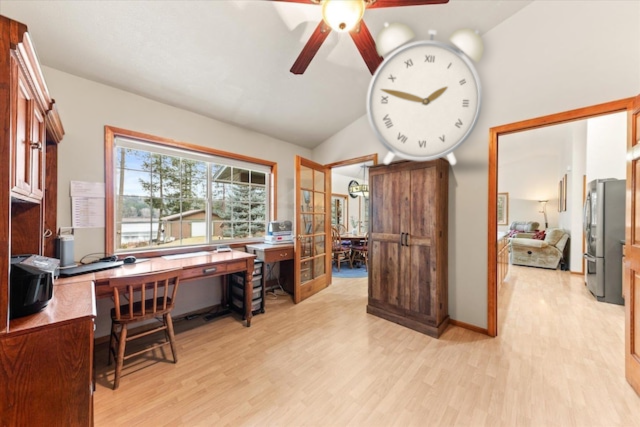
1:47
